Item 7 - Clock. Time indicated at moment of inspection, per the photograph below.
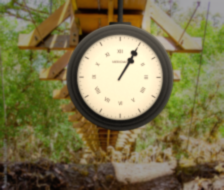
1:05
